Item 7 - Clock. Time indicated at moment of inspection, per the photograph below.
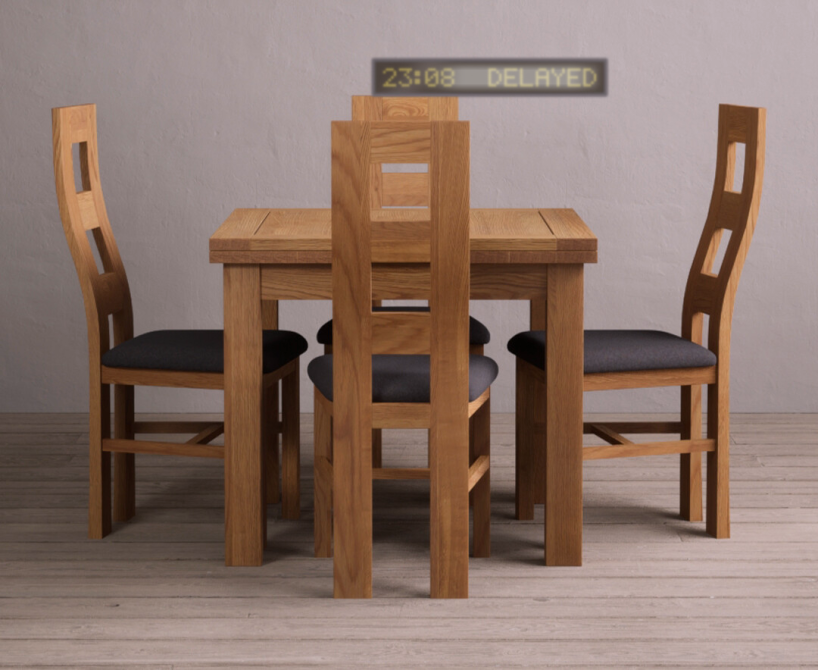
23:08
